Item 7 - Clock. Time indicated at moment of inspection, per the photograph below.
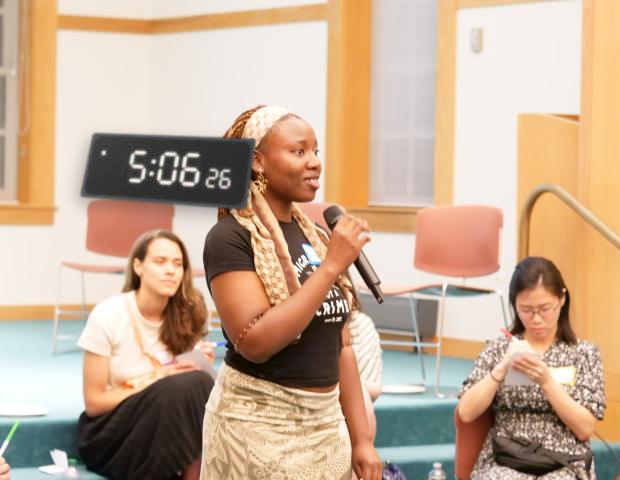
5:06:26
